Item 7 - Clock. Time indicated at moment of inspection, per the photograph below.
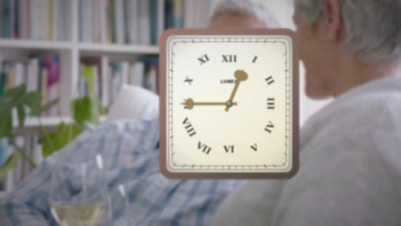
12:45
